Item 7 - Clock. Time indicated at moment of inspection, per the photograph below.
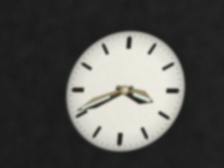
3:41
